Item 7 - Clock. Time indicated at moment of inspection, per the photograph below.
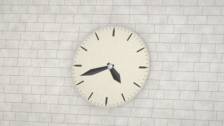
4:42
